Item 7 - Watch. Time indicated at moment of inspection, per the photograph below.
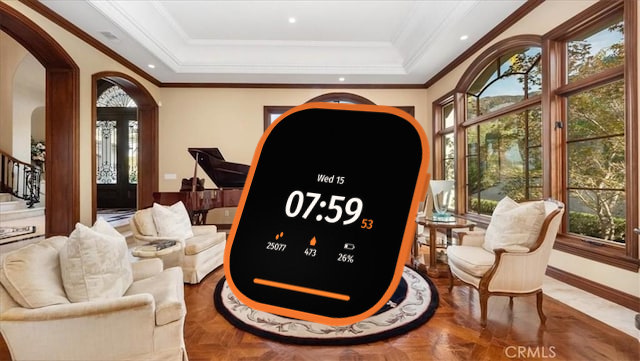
7:59:53
